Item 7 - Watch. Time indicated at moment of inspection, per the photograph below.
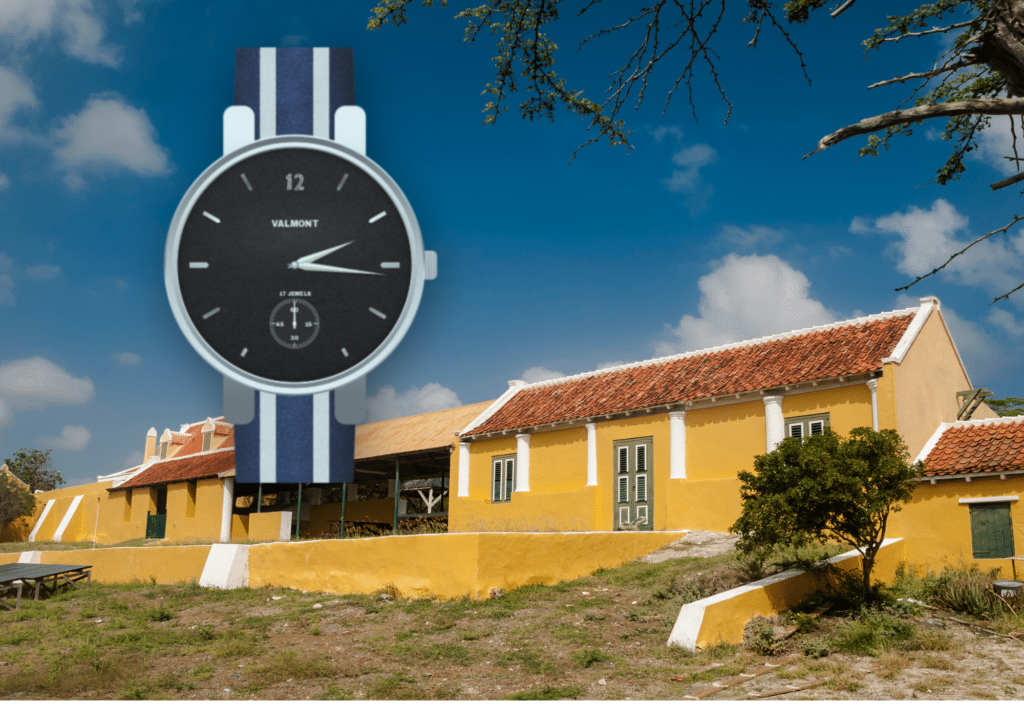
2:16
